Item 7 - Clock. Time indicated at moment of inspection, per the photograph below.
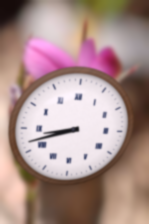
8:42
